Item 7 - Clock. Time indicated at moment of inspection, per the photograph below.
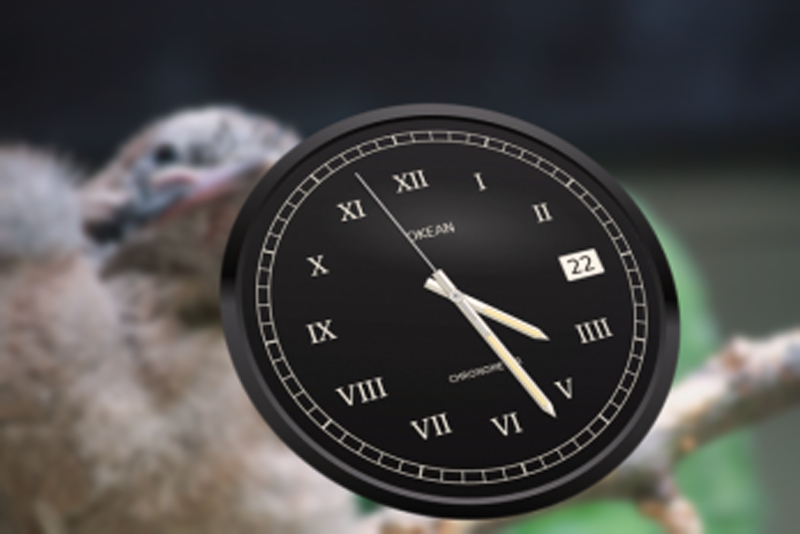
4:26:57
